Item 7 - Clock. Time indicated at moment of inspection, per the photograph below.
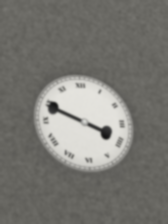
3:49
